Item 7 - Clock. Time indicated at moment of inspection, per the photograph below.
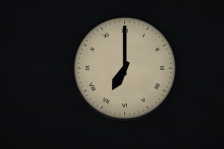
7:00
